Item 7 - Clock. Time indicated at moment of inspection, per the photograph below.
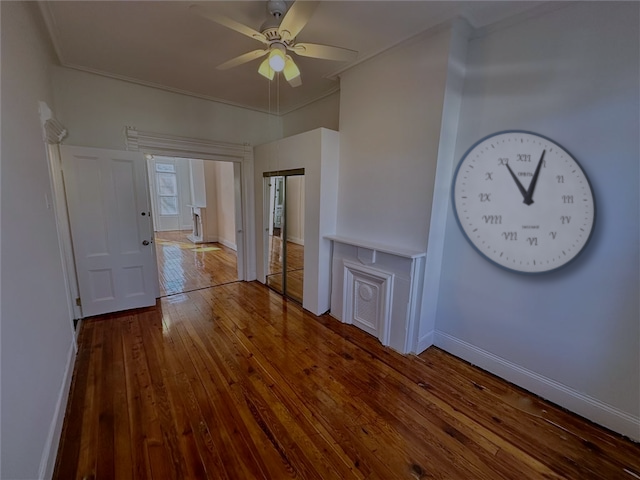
11:04
